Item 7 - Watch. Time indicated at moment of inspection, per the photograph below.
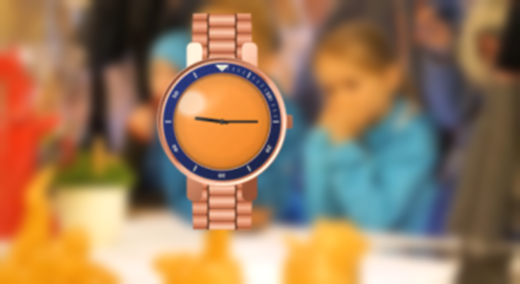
9:15
